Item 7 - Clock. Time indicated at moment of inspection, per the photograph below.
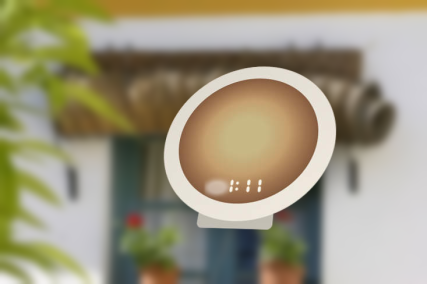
1:11
